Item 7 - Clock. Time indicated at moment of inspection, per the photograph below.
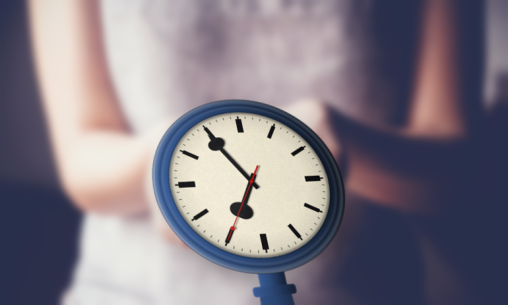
6:54:35
